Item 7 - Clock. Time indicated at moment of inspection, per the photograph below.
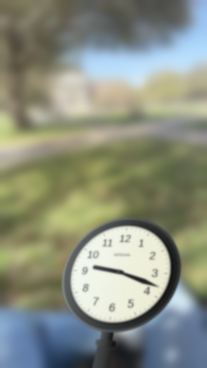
9:18
